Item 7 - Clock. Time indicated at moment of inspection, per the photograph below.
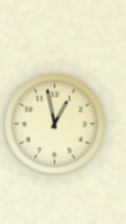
12:58
